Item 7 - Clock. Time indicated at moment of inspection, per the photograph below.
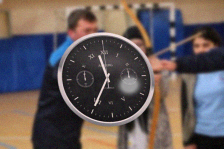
11:35
